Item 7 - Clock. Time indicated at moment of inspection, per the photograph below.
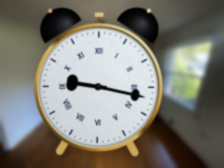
9:17
